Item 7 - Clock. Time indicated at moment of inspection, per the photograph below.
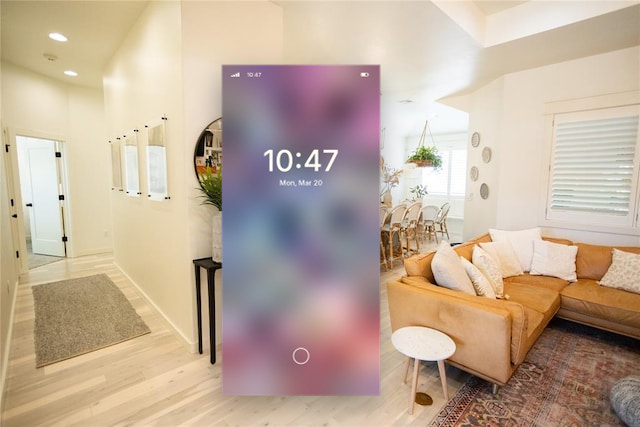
10:47
